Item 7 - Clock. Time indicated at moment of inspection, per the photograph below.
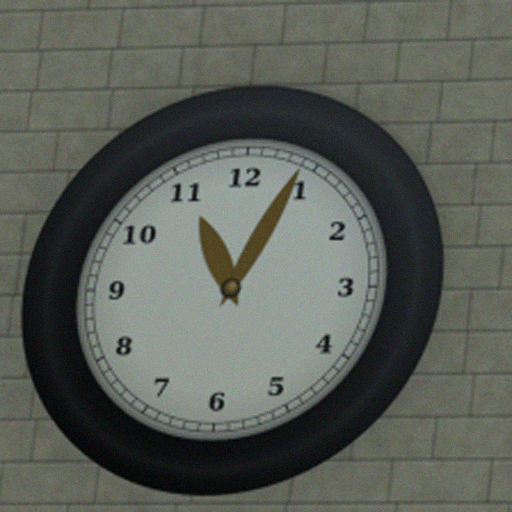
11:04
